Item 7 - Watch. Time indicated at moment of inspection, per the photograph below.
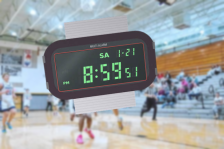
8:59:51
